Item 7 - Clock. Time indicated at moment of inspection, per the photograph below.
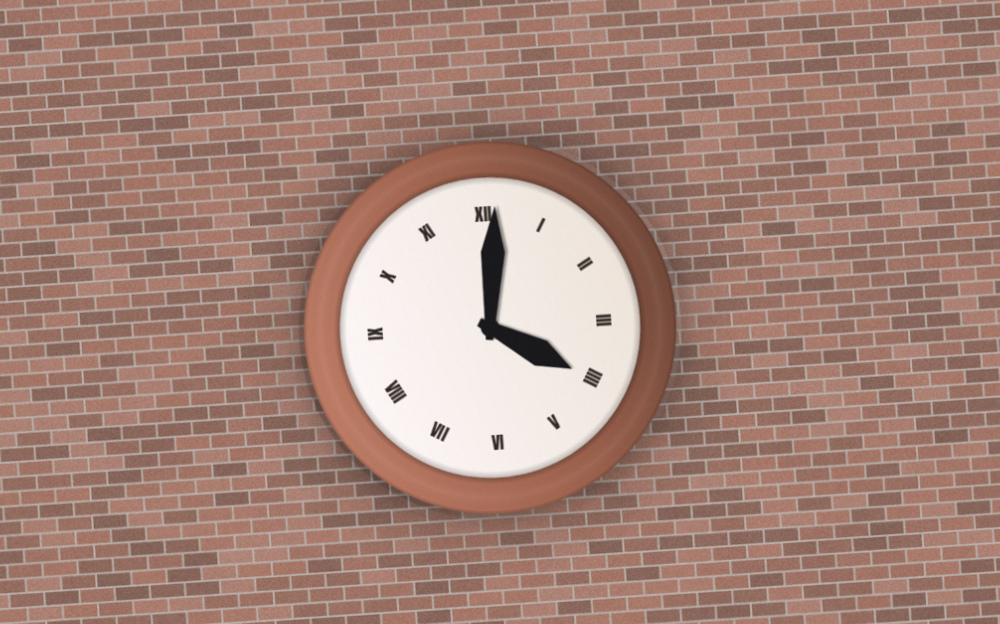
4:01
